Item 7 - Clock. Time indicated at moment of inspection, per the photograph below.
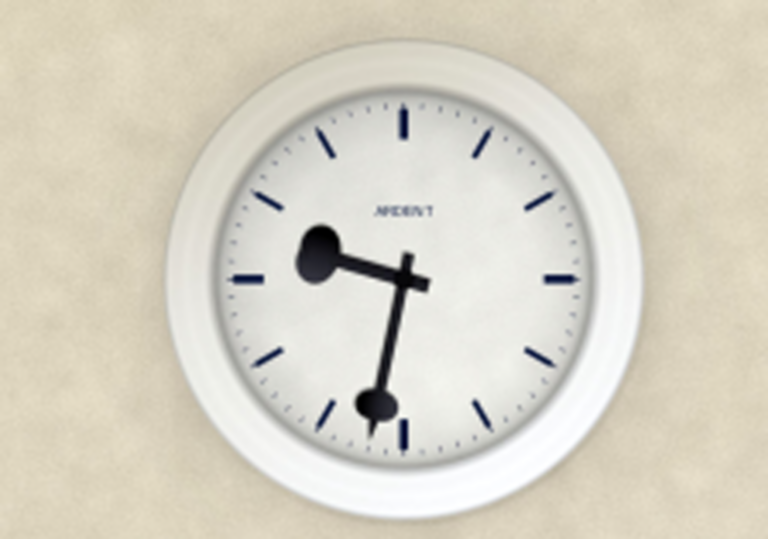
9:32
